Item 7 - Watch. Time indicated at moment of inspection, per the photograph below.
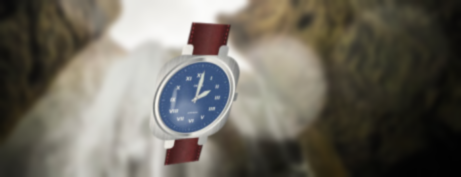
2:01
